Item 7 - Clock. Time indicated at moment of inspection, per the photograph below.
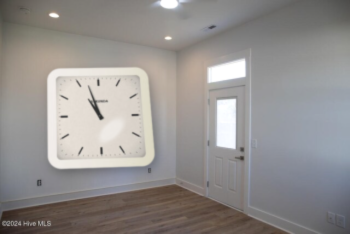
10:57
